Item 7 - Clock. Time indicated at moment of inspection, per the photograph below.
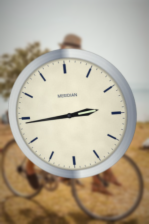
2:44
